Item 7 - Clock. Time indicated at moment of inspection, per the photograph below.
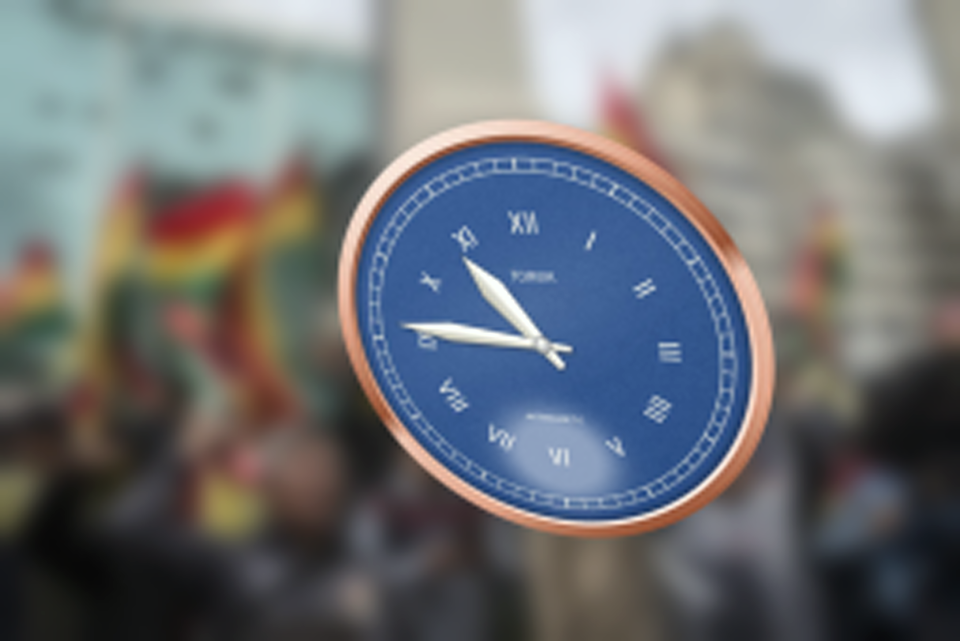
10:46
